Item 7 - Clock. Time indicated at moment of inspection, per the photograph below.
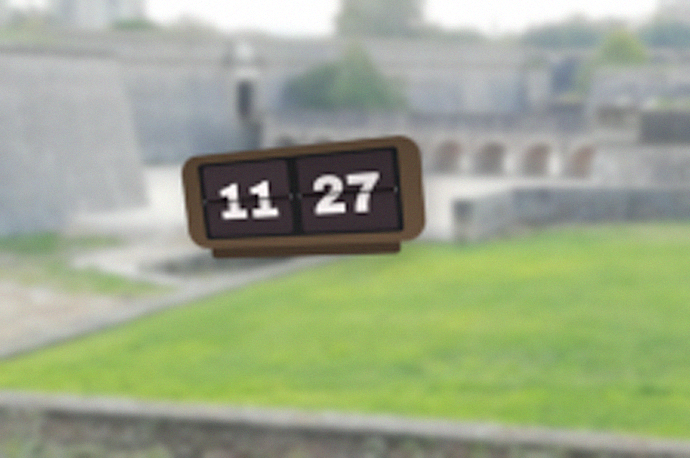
11:27
